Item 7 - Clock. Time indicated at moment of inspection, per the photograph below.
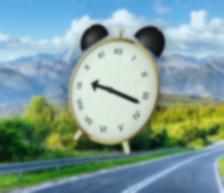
9:17
